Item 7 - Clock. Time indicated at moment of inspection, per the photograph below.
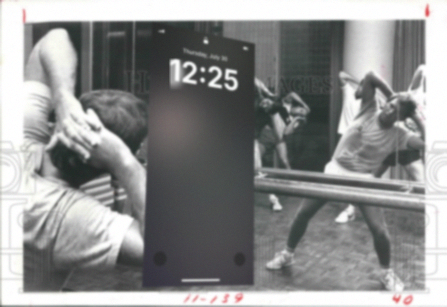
12:25
